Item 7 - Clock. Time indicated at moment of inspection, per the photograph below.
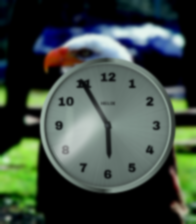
5:55
